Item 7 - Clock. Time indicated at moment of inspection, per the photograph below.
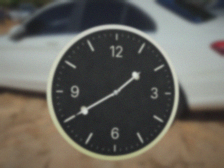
1:40
